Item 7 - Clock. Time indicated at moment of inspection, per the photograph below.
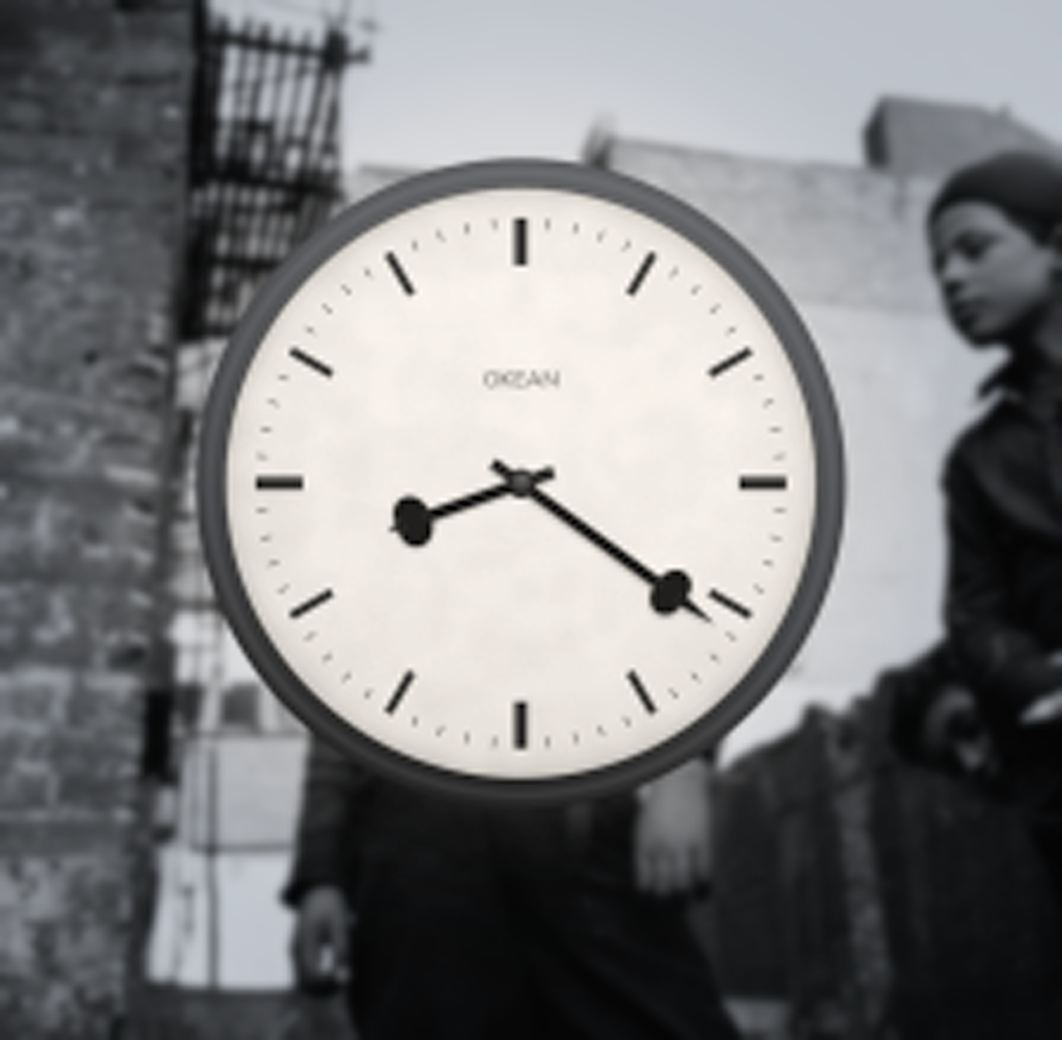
8:21
